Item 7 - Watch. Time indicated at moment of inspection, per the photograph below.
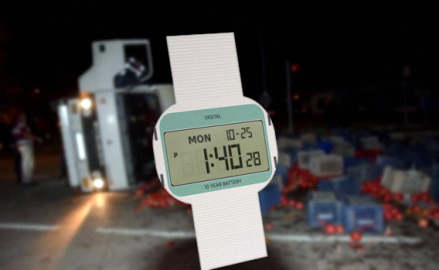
1:40:28
